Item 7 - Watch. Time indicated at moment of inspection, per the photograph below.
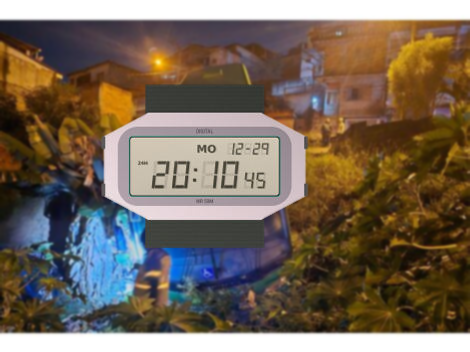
20:10:45
